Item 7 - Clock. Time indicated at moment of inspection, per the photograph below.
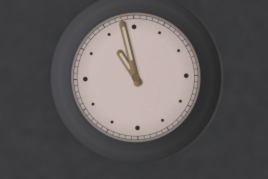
10:58
